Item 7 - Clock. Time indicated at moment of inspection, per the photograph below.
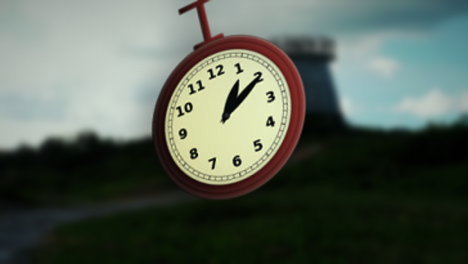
1:10
